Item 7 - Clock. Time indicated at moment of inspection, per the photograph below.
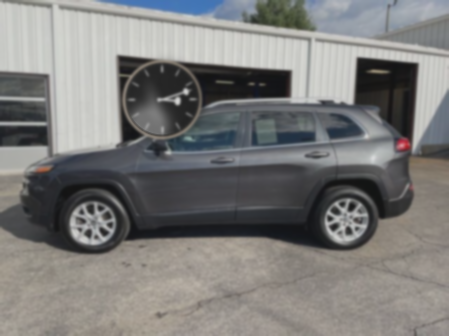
3:12
